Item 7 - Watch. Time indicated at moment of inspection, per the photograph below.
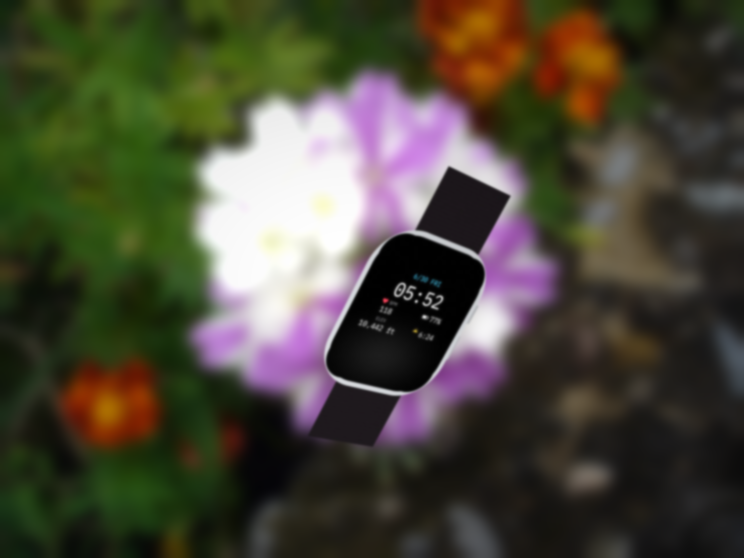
5:52
